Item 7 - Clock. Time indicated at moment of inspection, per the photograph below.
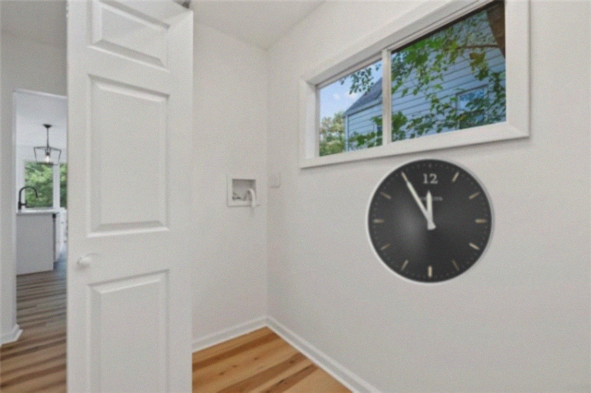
11:55
